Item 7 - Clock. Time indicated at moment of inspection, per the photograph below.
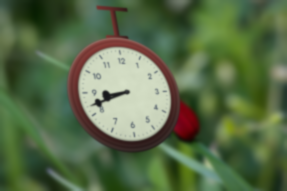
8:42
